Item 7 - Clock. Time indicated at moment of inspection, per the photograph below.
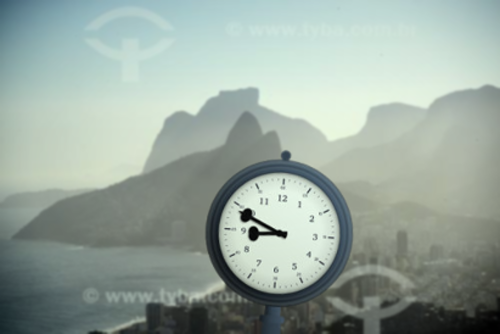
8:49
